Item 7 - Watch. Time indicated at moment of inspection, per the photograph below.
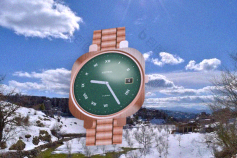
9:25
